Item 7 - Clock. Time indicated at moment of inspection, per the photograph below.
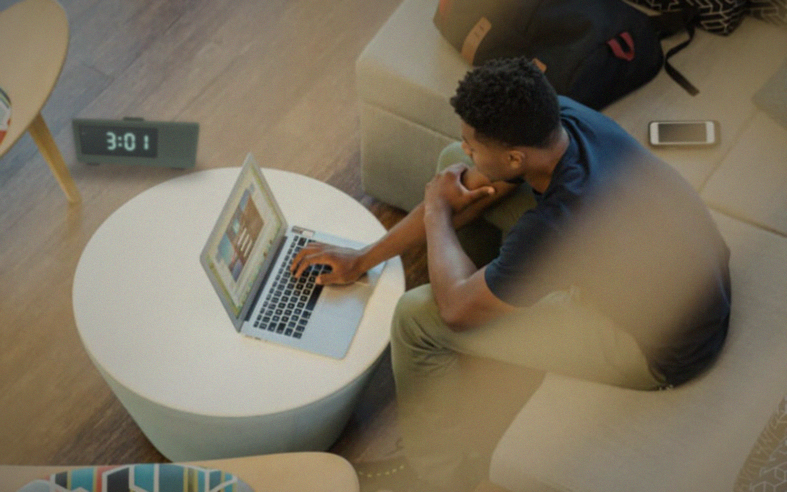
3:01
